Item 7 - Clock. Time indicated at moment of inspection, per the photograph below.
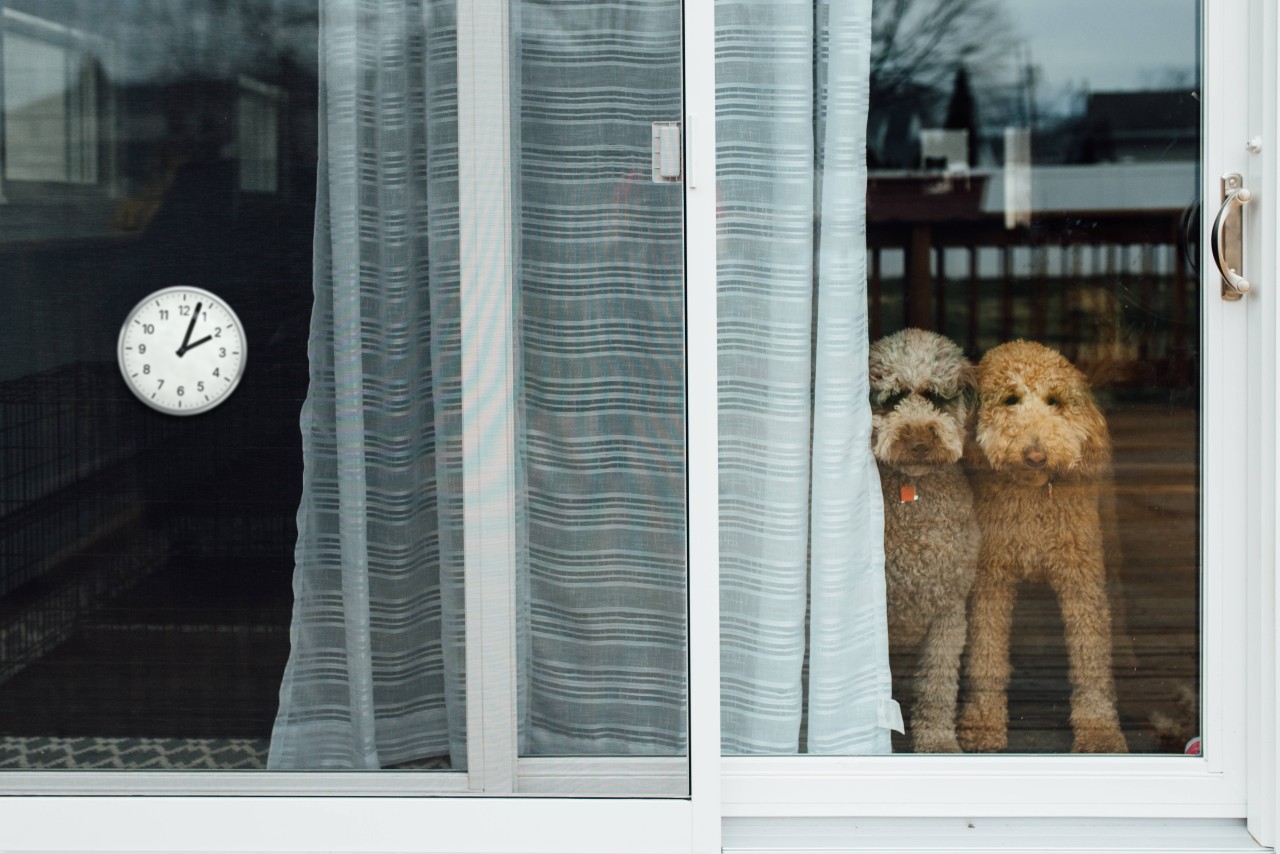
2:03
